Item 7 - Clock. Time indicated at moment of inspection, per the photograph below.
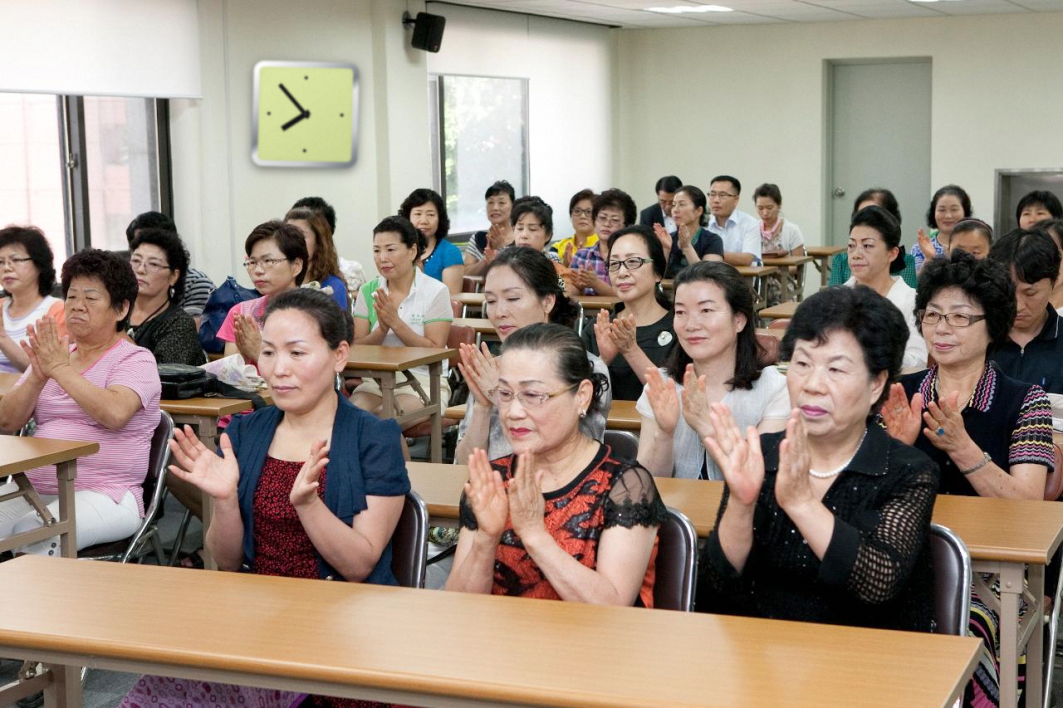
7:53
